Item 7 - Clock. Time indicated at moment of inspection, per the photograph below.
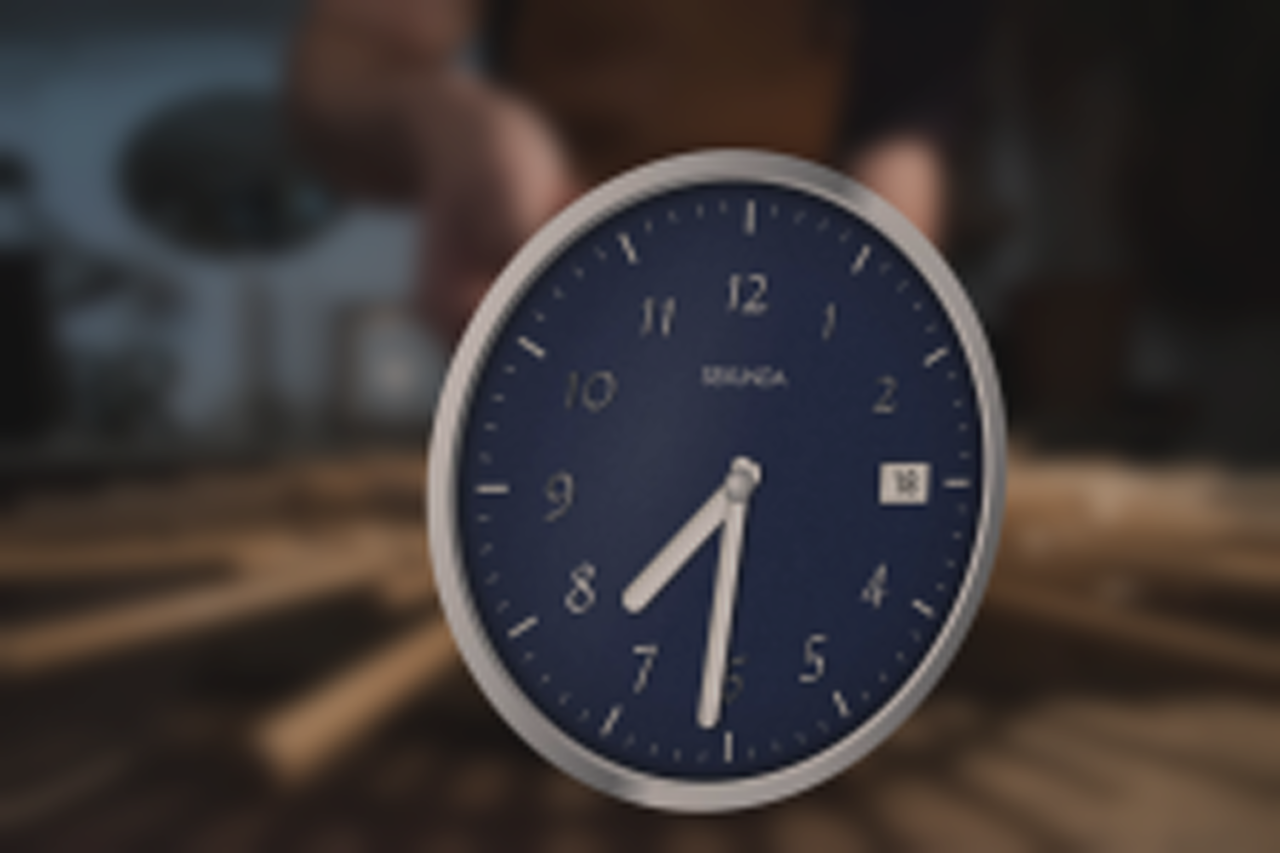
7:31
